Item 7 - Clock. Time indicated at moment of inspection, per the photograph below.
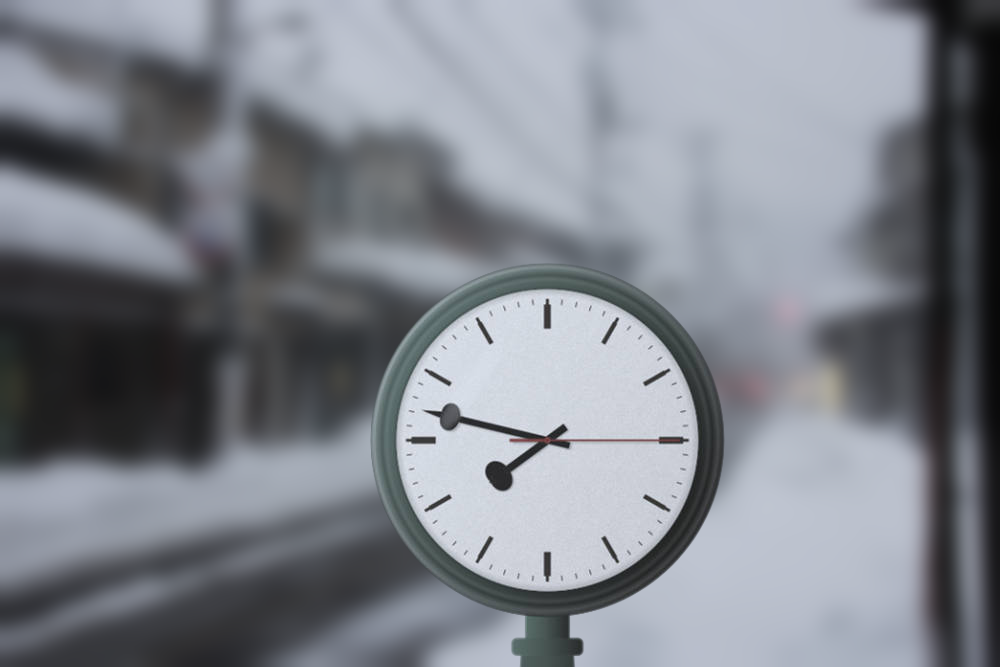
7:47:15
